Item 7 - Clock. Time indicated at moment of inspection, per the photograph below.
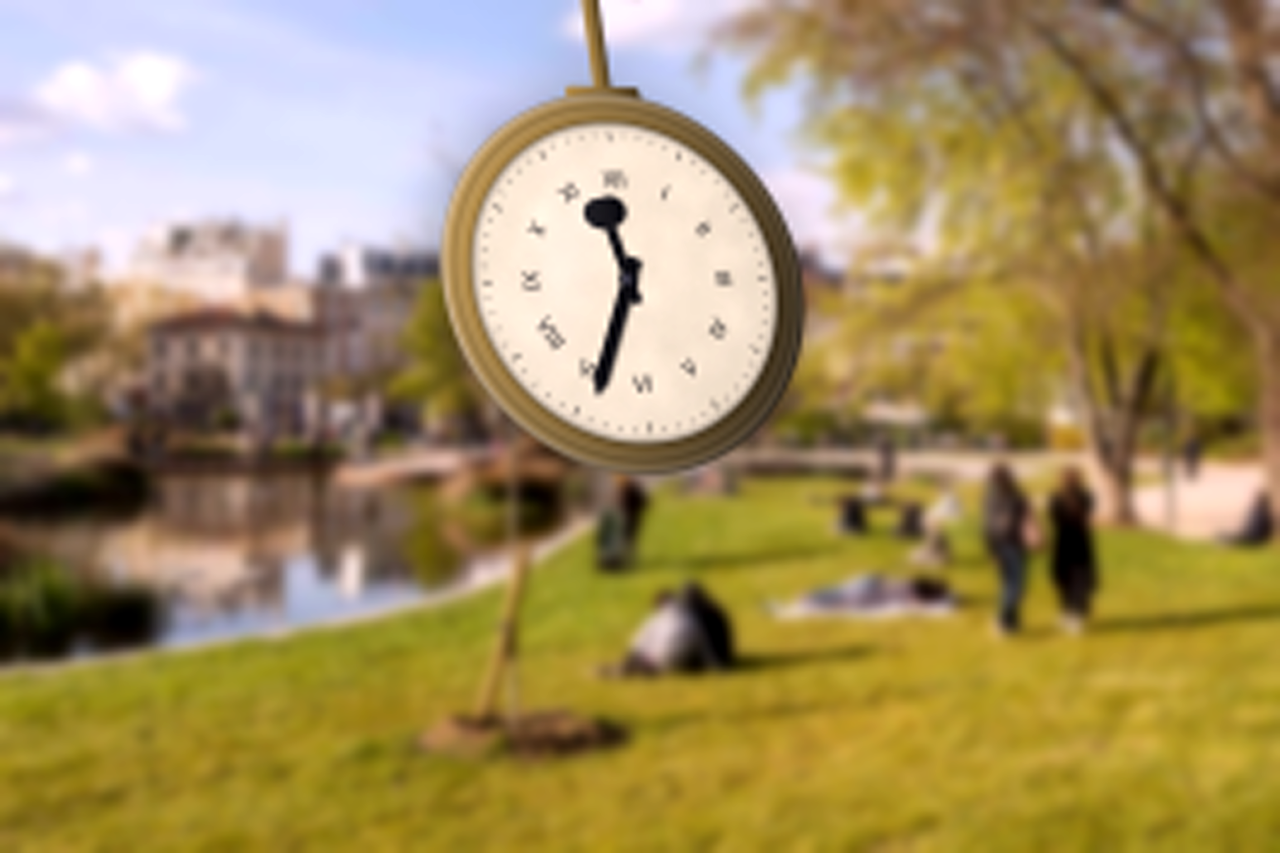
11:34
